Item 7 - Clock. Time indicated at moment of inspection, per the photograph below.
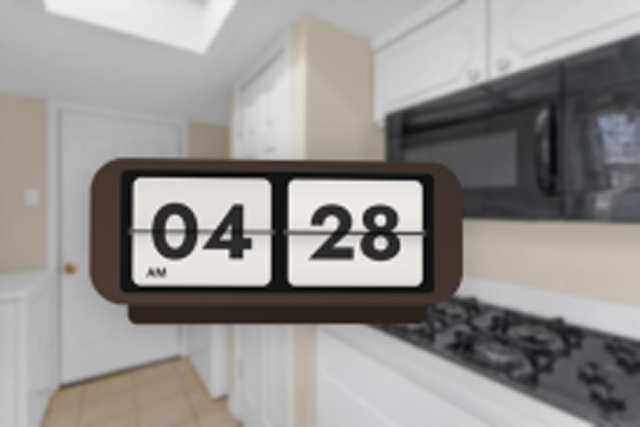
4:28
